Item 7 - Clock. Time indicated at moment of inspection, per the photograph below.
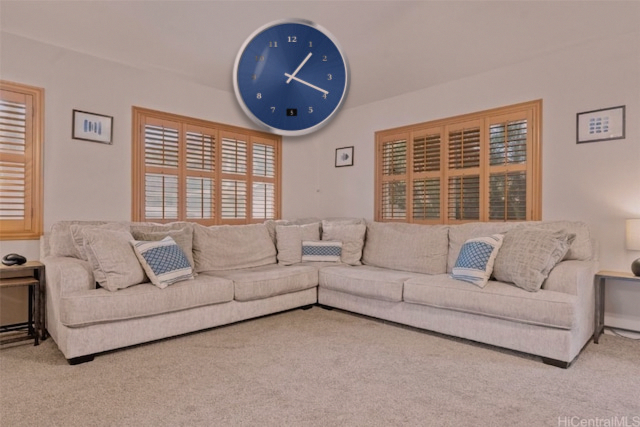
1:19
